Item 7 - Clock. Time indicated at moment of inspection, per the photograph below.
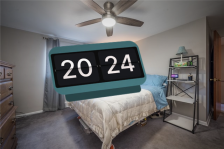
20:24
